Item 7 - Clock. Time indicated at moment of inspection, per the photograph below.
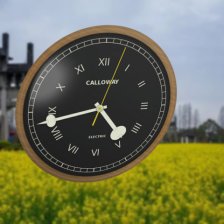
4:43:03
